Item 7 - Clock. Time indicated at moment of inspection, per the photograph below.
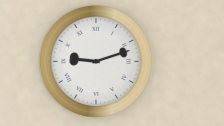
9:12
